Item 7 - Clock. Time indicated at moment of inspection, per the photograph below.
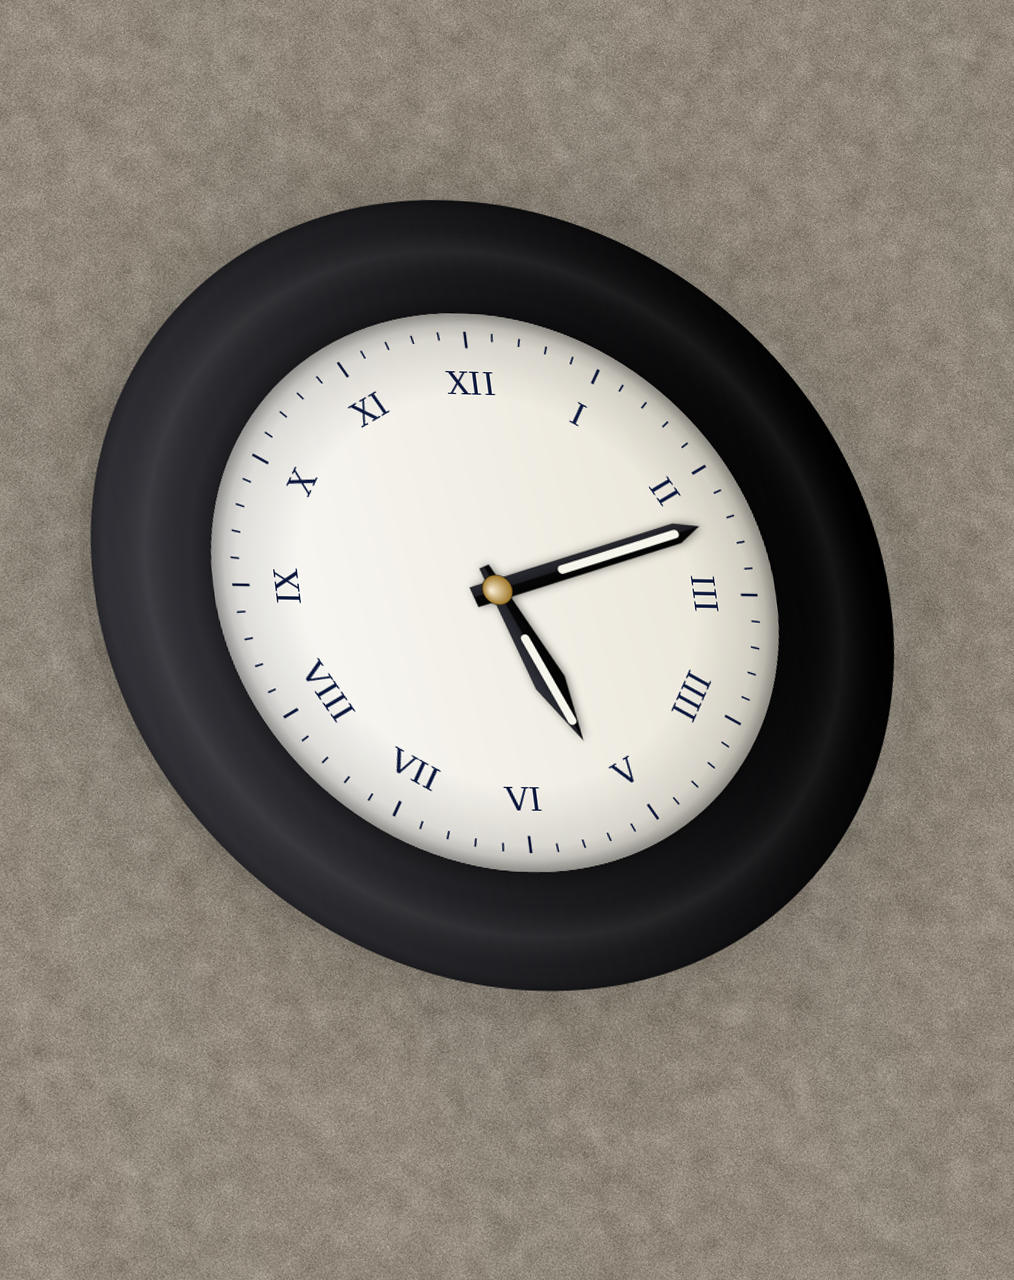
5:12
